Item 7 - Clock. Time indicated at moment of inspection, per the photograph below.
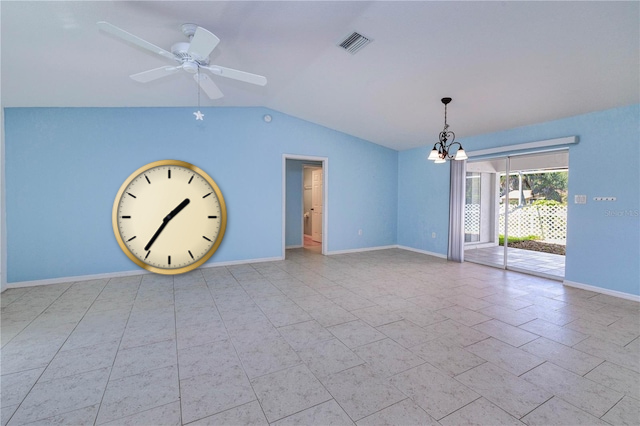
1:36
